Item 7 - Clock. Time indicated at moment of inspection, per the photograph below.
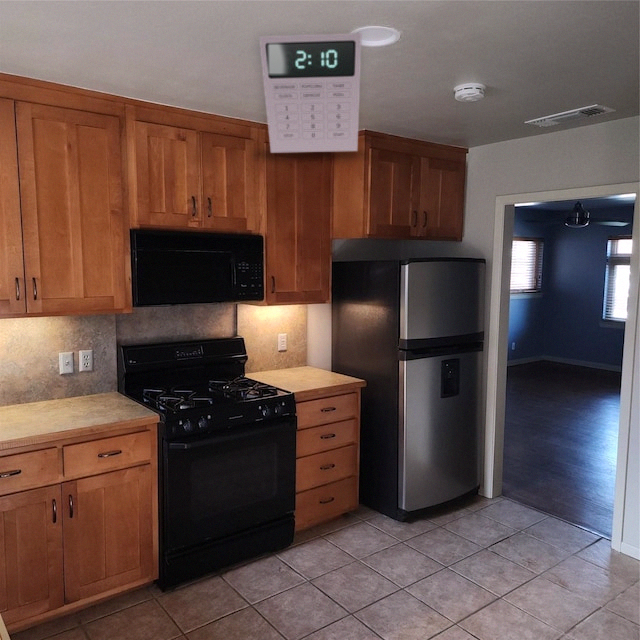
2:10
